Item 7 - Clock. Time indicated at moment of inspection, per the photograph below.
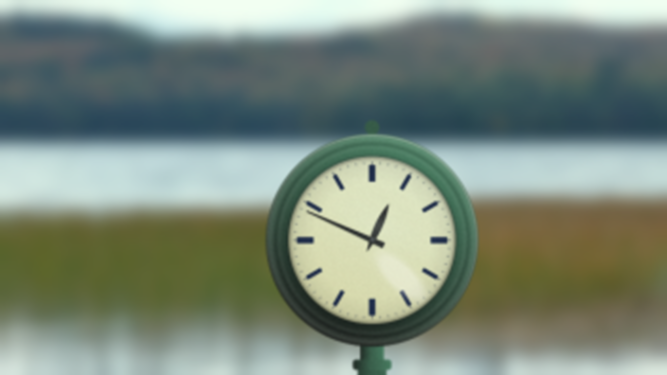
12:49
